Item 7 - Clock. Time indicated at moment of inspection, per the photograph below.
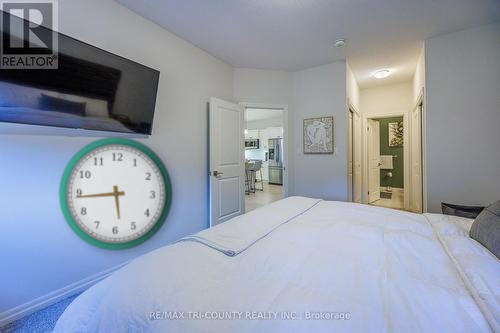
5:44
